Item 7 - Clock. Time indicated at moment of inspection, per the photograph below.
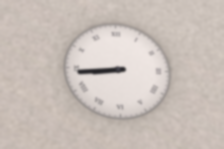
8:44
